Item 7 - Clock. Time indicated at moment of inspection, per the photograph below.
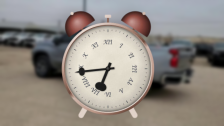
6:44
